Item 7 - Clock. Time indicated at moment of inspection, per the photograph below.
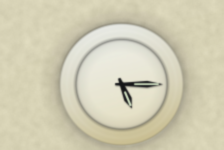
5:15
